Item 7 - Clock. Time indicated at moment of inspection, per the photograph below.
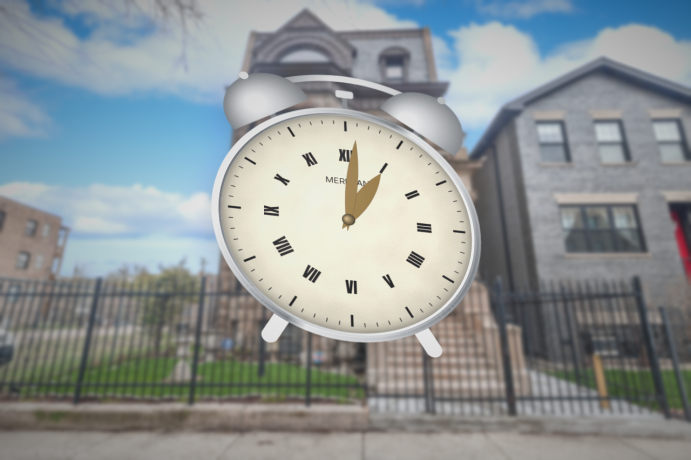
1:01
